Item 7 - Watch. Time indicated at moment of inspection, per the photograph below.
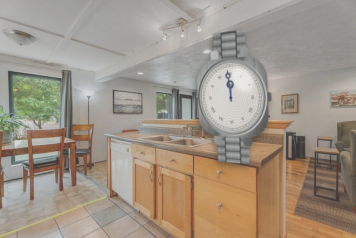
11:59
